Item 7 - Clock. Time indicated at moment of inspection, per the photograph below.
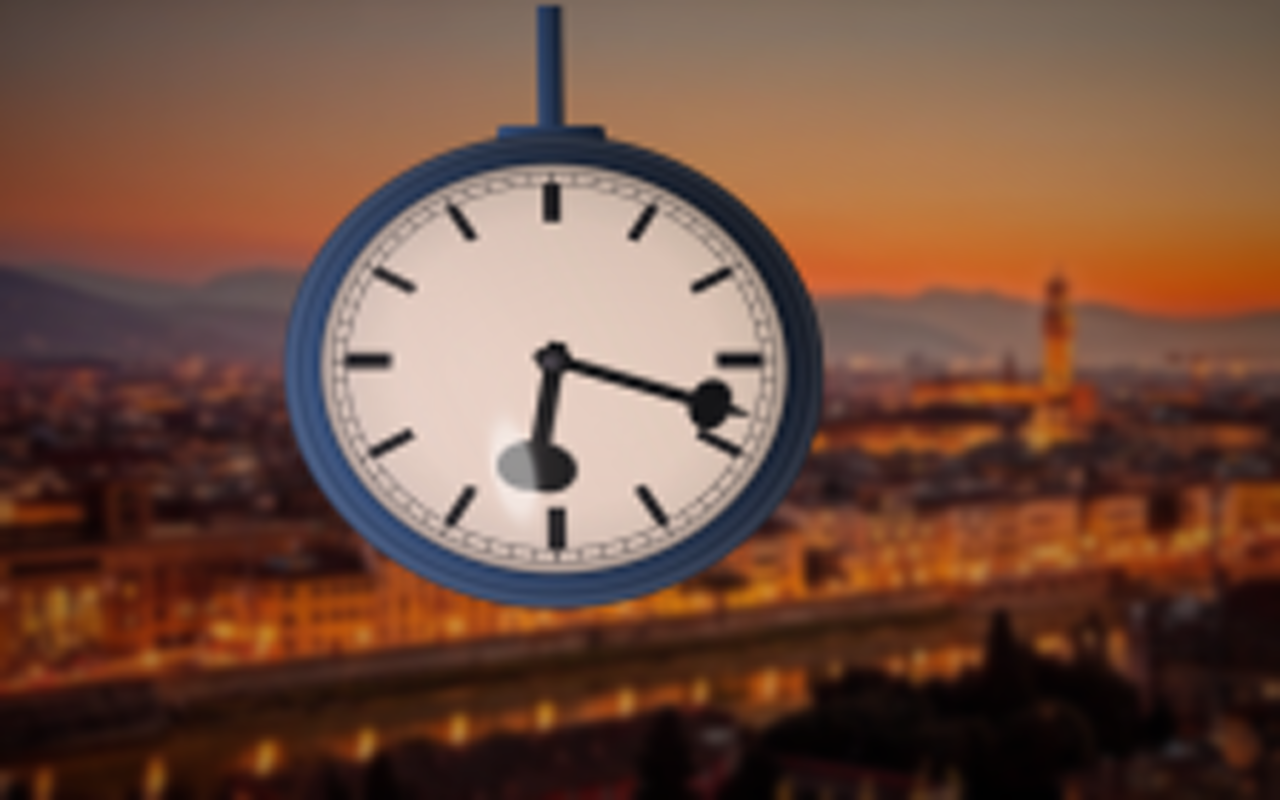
6:18
